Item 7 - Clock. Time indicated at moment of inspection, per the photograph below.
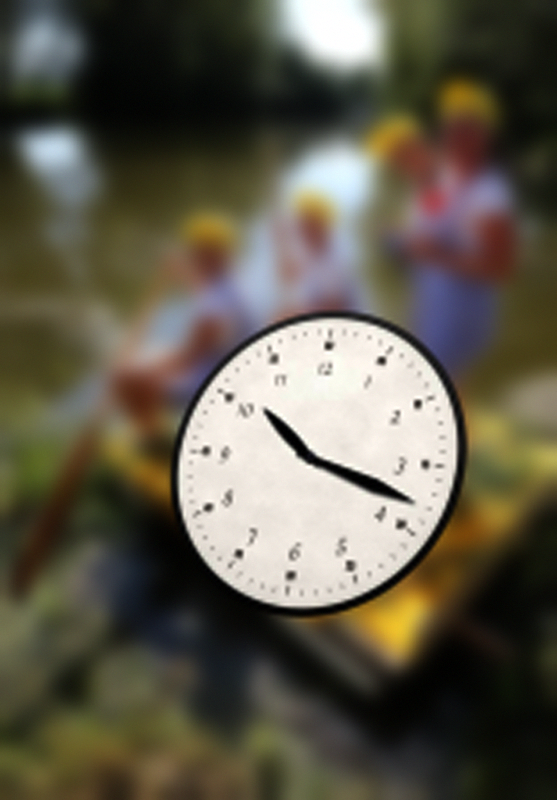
10:18
